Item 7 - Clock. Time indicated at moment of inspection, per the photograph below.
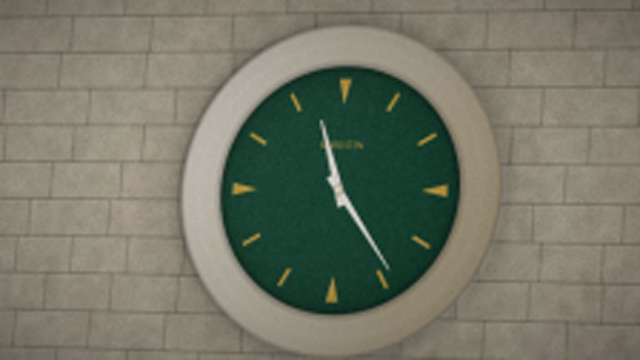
11:24
